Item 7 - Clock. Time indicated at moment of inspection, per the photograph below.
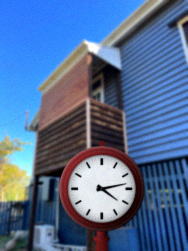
4:13
